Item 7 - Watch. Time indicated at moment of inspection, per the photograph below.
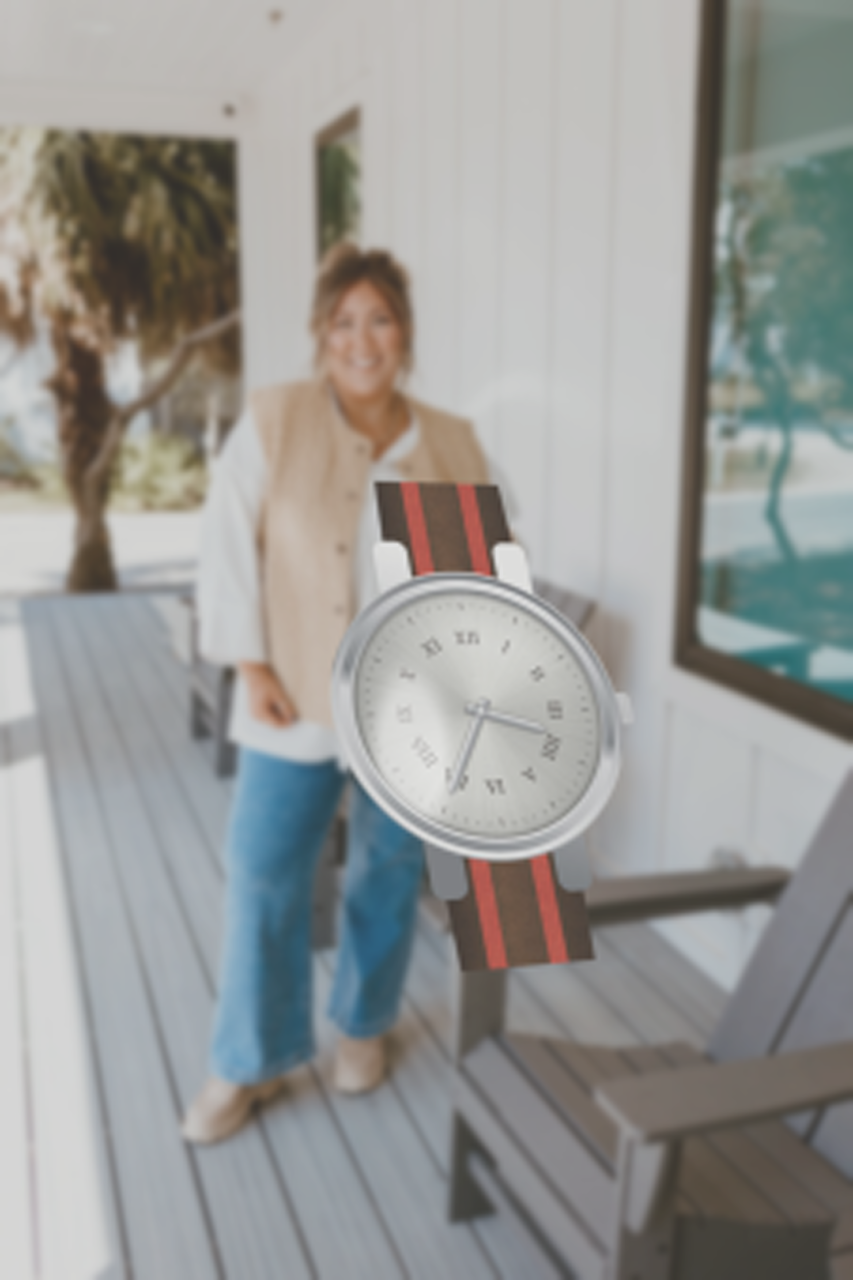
3:35
